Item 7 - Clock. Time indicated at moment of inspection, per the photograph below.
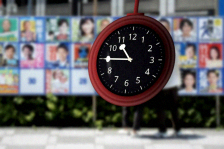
10:45
